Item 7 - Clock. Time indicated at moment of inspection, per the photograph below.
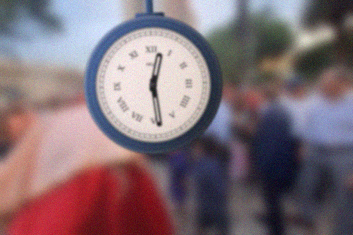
12:29
